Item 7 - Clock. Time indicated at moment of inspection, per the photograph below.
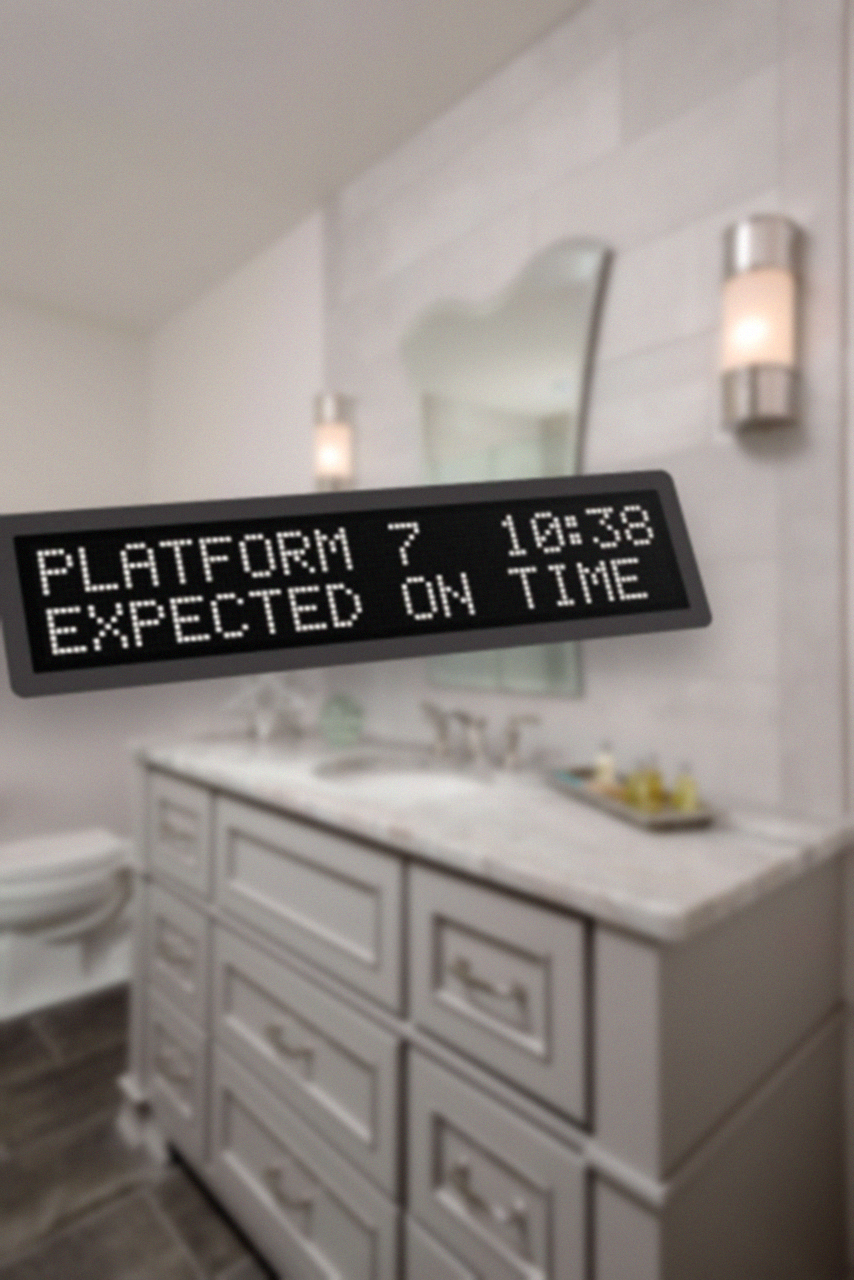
10:38
